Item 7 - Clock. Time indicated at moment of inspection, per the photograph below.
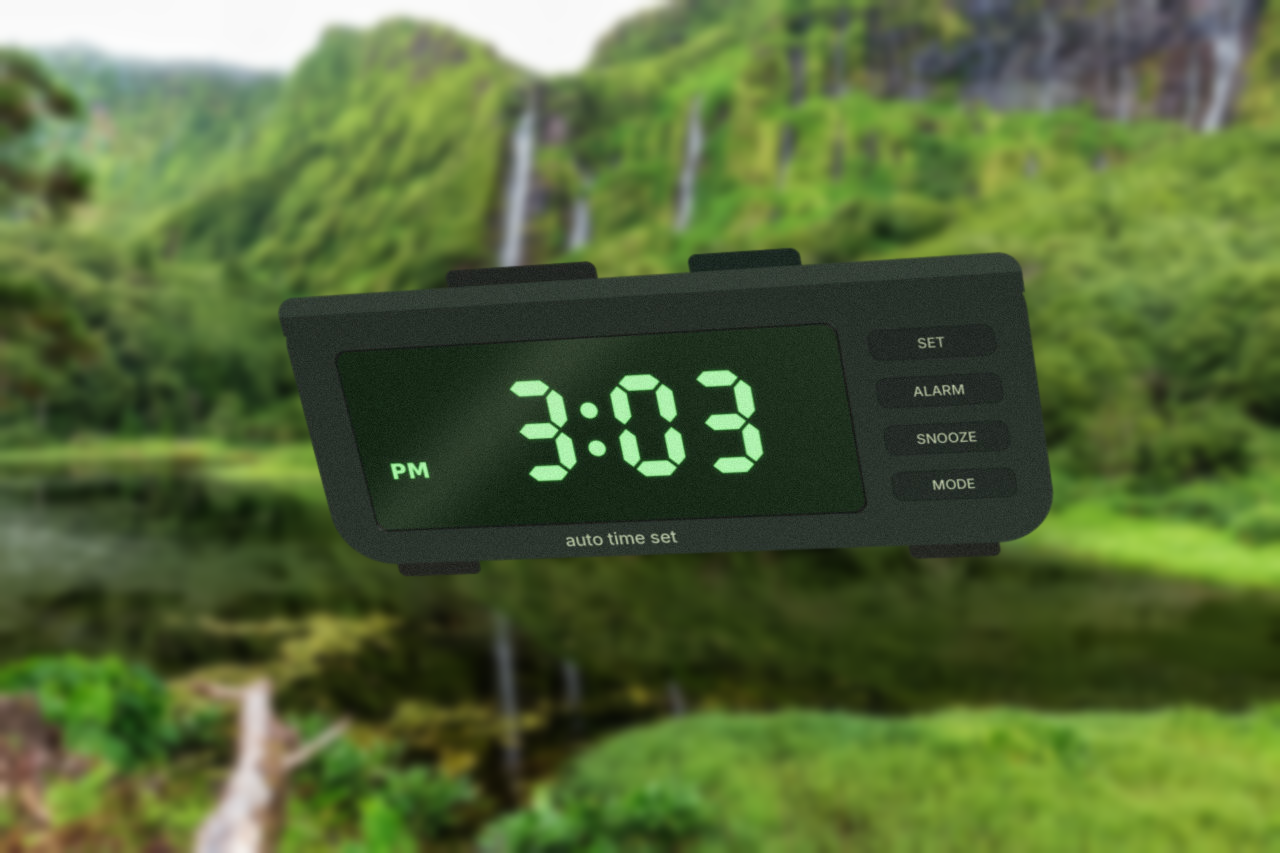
3:03
